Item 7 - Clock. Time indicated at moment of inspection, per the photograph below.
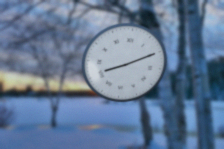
8:10
